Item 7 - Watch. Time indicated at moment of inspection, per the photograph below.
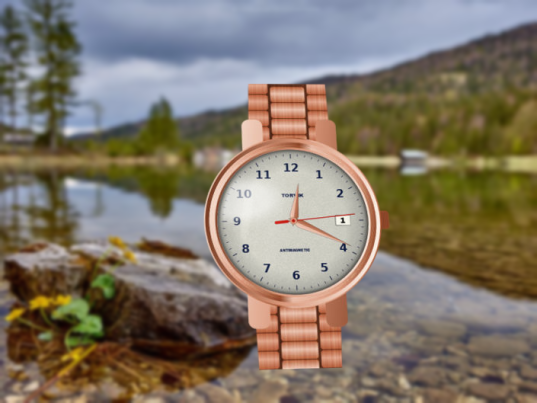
12:19:14
